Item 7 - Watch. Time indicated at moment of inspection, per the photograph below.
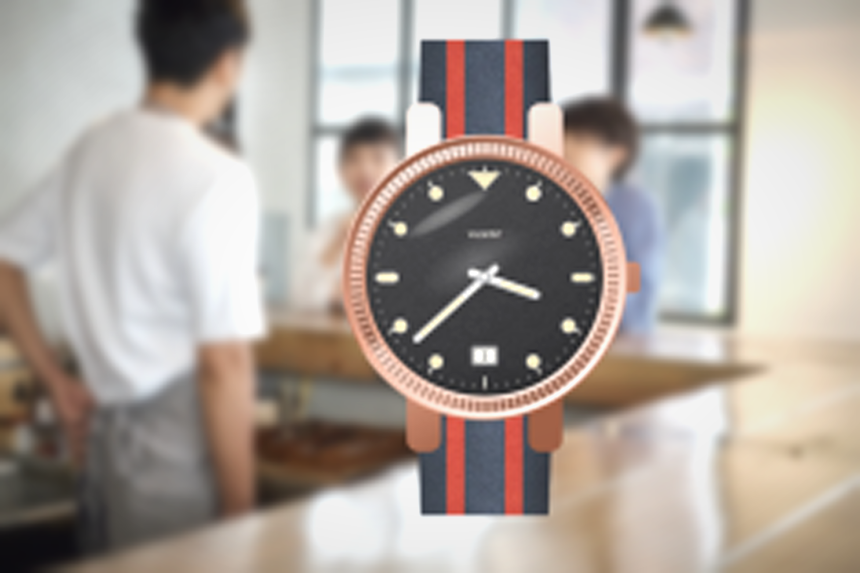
3:38
